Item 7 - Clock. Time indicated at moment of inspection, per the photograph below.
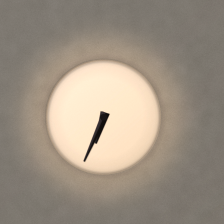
6:34
